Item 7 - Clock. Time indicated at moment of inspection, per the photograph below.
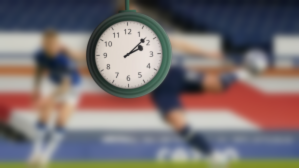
2:08
